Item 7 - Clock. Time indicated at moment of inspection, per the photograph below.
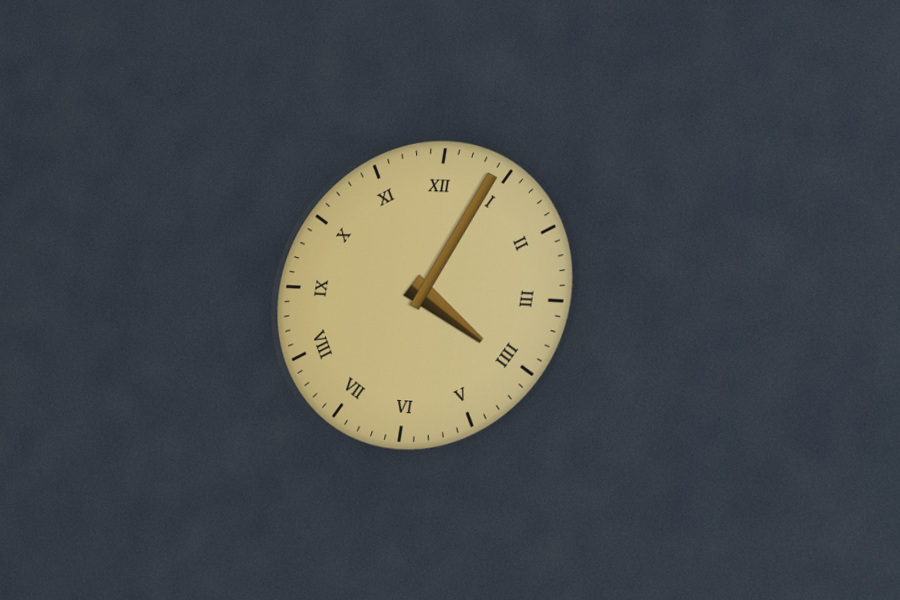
4:04
